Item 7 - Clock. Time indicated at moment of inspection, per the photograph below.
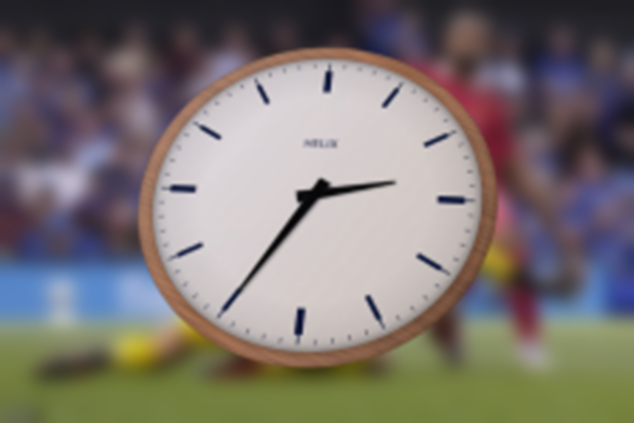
2:35
